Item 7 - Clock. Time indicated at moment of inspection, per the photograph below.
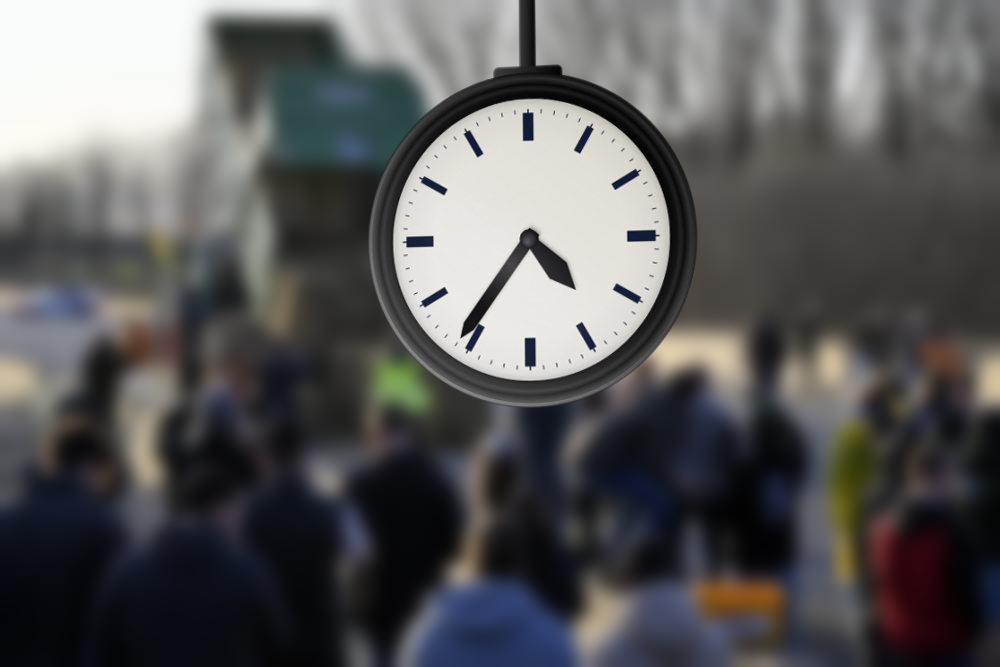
4:36
